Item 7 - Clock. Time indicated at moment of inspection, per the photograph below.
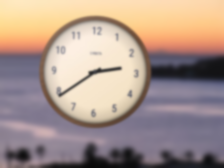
2:39
